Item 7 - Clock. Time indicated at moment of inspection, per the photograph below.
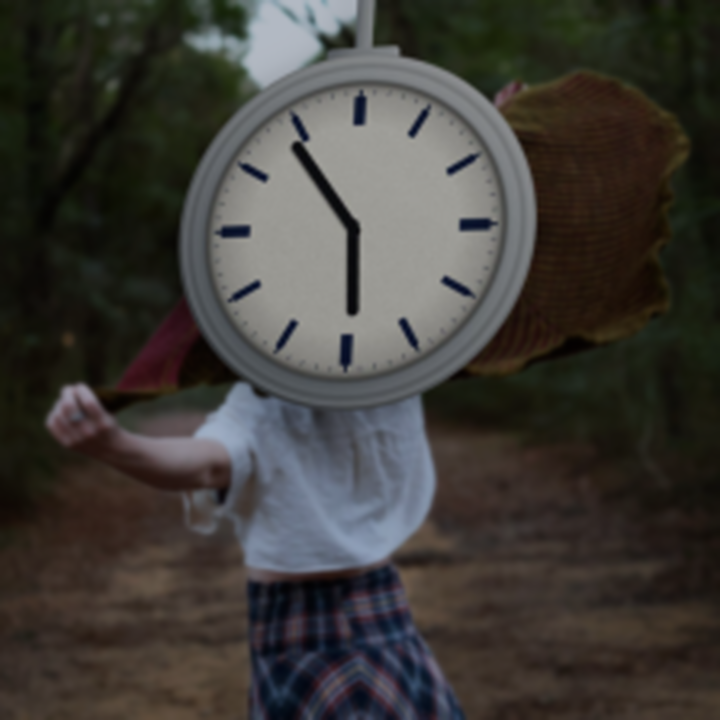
5:54
